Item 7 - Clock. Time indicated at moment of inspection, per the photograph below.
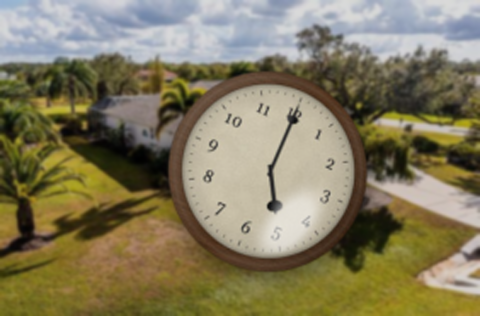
5:00
